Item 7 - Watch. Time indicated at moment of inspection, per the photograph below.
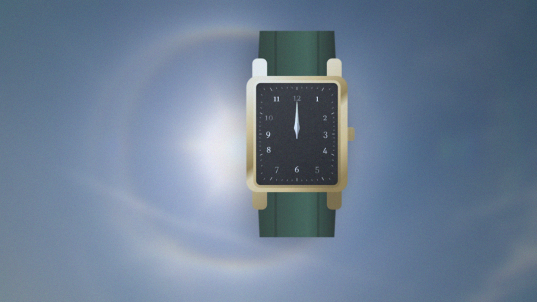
12:00
